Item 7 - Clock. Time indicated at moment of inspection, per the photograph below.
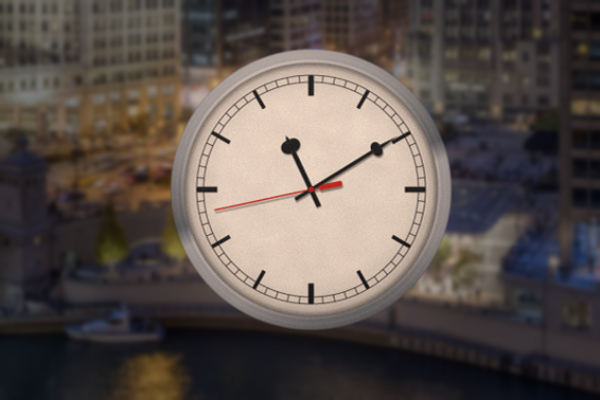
11:09:43
